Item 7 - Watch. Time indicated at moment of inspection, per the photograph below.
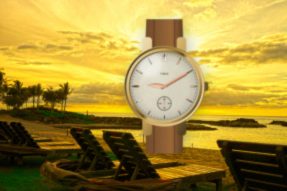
9:10
